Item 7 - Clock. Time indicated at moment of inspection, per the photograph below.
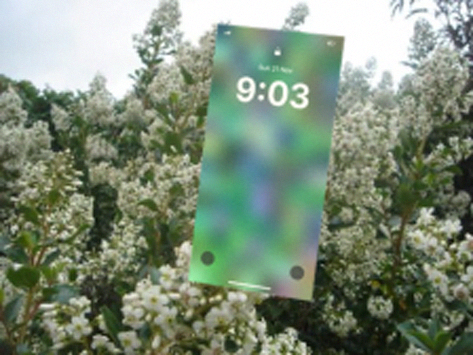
9:03
